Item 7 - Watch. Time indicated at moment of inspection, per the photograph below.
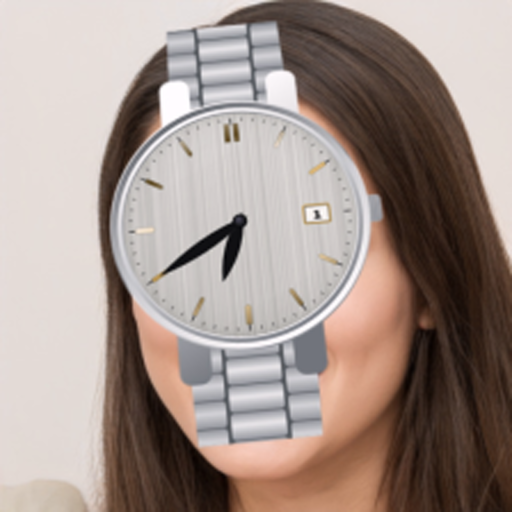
6:40
